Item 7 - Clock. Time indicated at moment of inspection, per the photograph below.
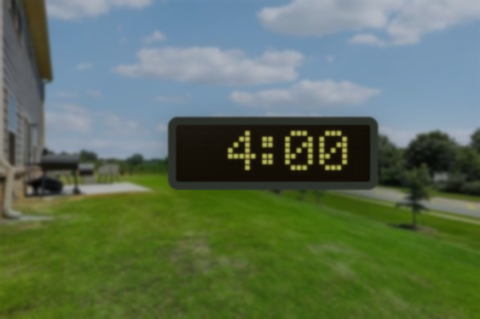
4:00
